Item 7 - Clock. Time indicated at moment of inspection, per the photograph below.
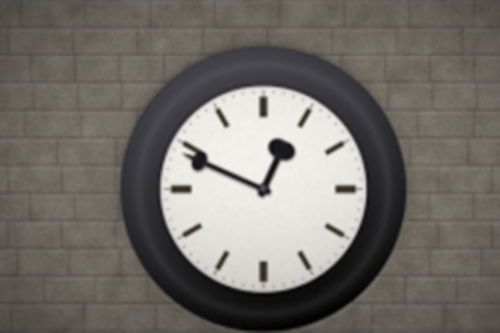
12:49
